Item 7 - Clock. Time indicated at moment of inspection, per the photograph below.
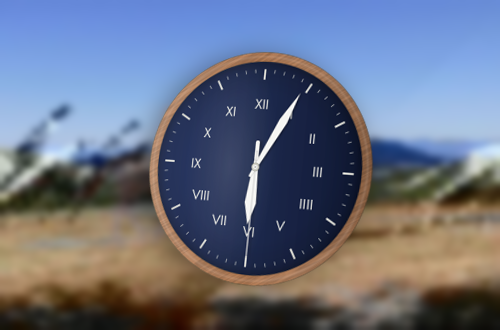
6:04:30
